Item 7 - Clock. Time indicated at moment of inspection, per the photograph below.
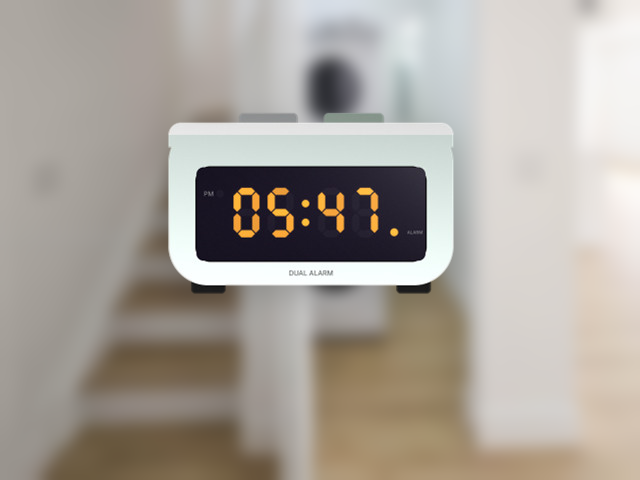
5:47
